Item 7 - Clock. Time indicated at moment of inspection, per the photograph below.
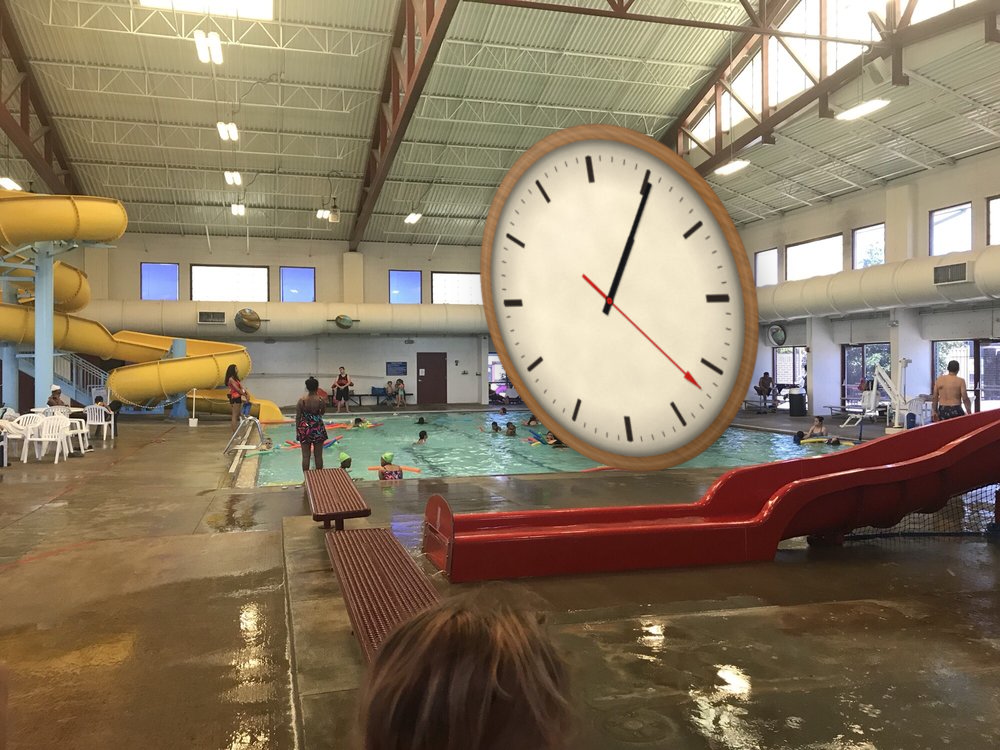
1:05:22
